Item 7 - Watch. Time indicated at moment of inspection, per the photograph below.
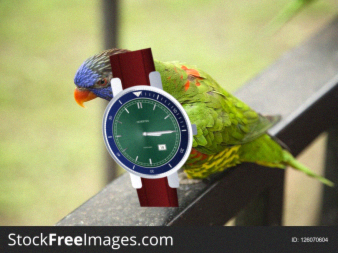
3:15
